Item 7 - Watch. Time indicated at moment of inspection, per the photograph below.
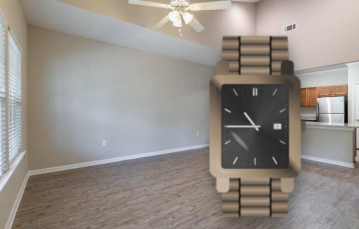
10:45
